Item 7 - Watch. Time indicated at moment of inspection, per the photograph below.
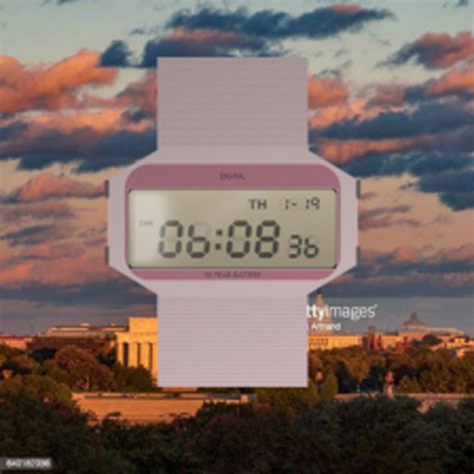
6:08:36
